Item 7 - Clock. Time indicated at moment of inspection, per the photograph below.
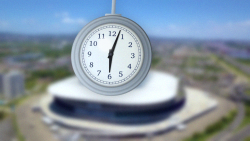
6:03
